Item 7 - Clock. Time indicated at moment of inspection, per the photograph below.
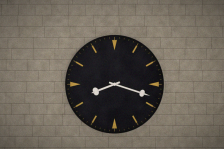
8:18
